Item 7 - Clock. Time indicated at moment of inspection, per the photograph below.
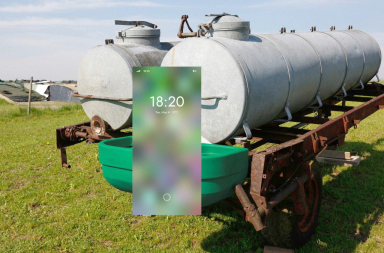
18:20
